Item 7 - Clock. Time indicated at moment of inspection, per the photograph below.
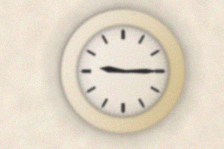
9:15
